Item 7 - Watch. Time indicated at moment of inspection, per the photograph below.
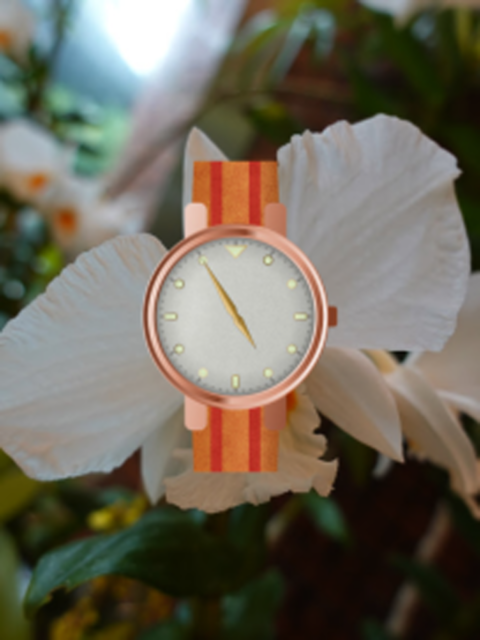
4:55
